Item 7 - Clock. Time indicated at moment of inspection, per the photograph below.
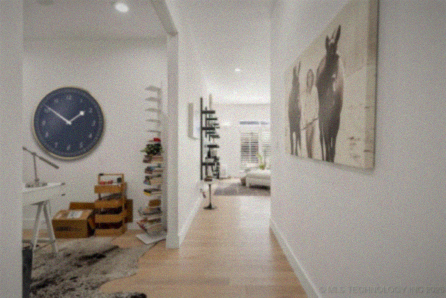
1:51
